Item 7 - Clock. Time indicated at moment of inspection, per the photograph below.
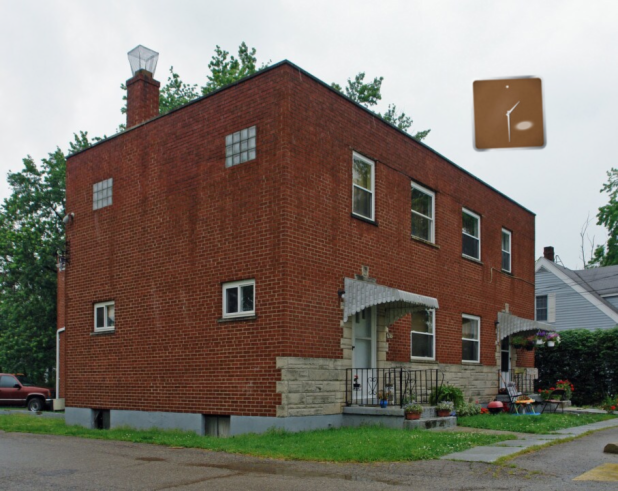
1:30
